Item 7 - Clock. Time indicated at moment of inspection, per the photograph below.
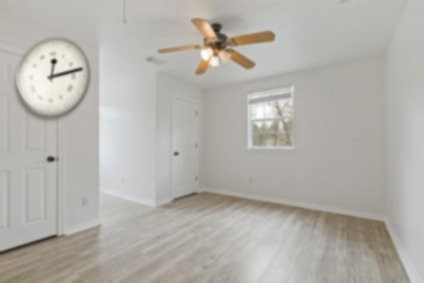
12:13
